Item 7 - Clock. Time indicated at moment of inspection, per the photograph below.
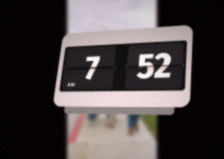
7:52
